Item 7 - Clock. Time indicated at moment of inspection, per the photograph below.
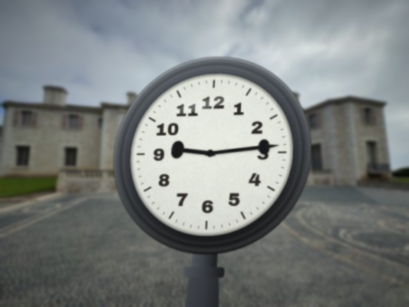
9:14
